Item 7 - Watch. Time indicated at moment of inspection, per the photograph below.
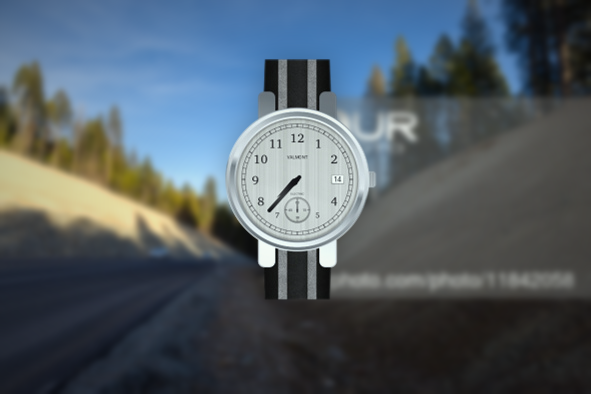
7:37
